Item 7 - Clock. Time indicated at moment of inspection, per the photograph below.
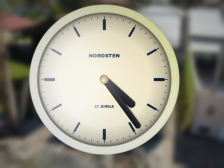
4:24
